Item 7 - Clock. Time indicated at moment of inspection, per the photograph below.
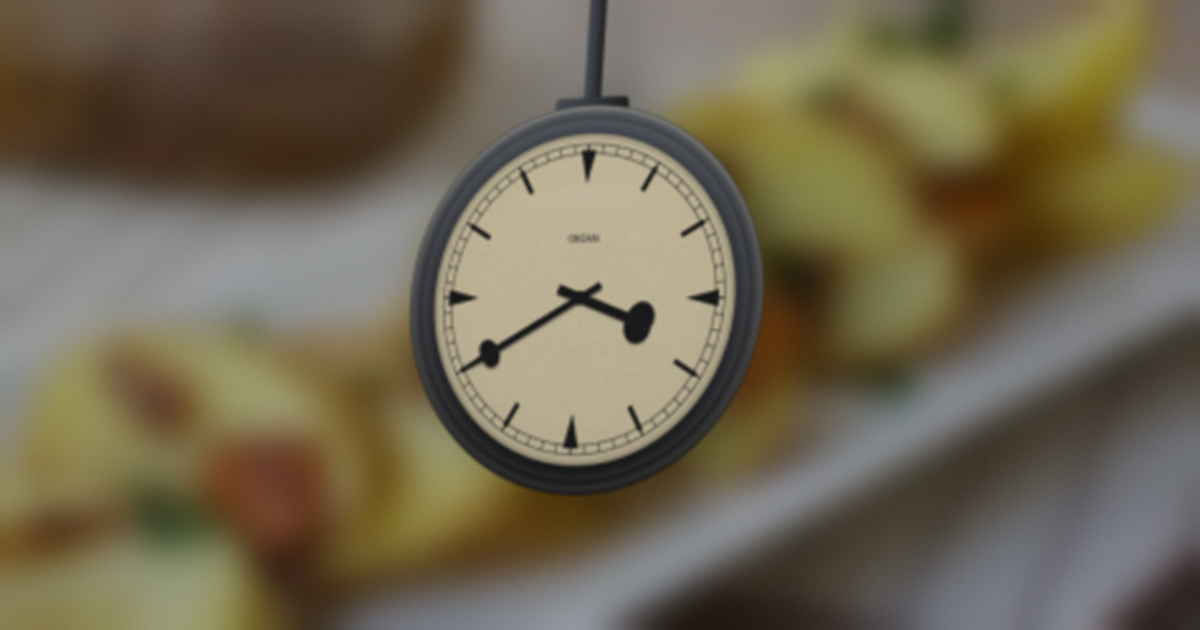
3:40
